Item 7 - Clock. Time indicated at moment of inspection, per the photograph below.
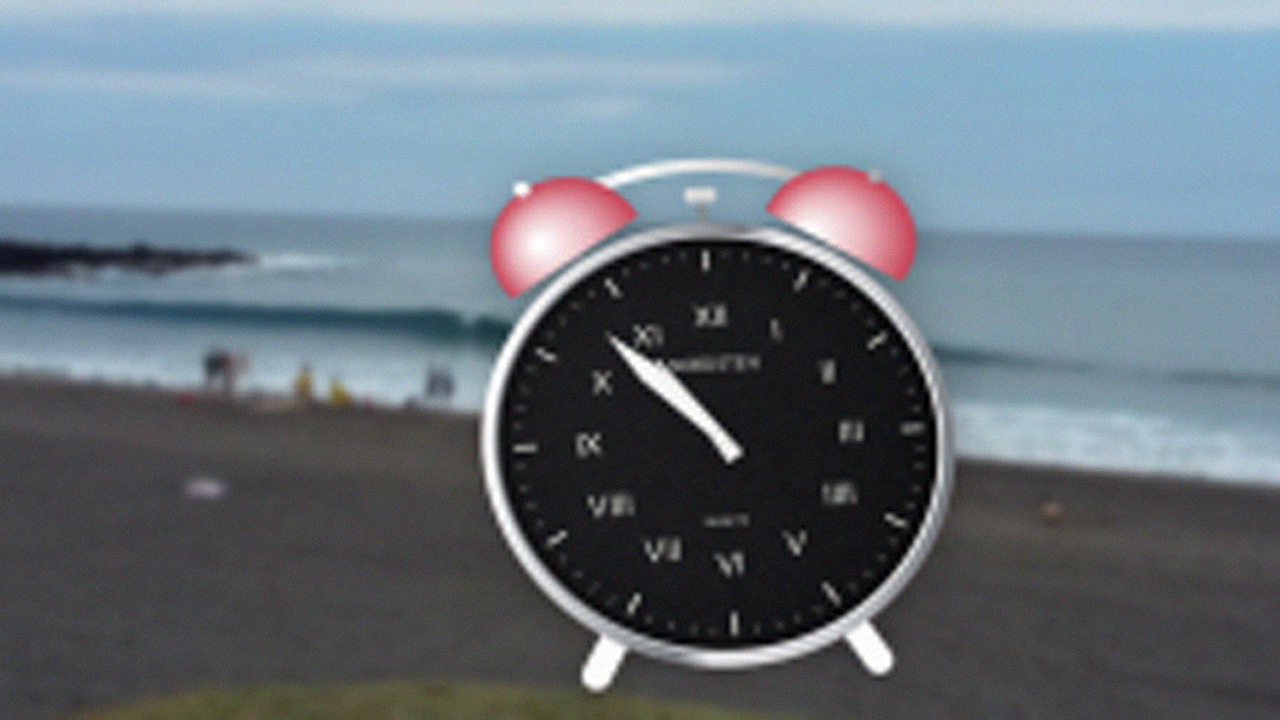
10:53
